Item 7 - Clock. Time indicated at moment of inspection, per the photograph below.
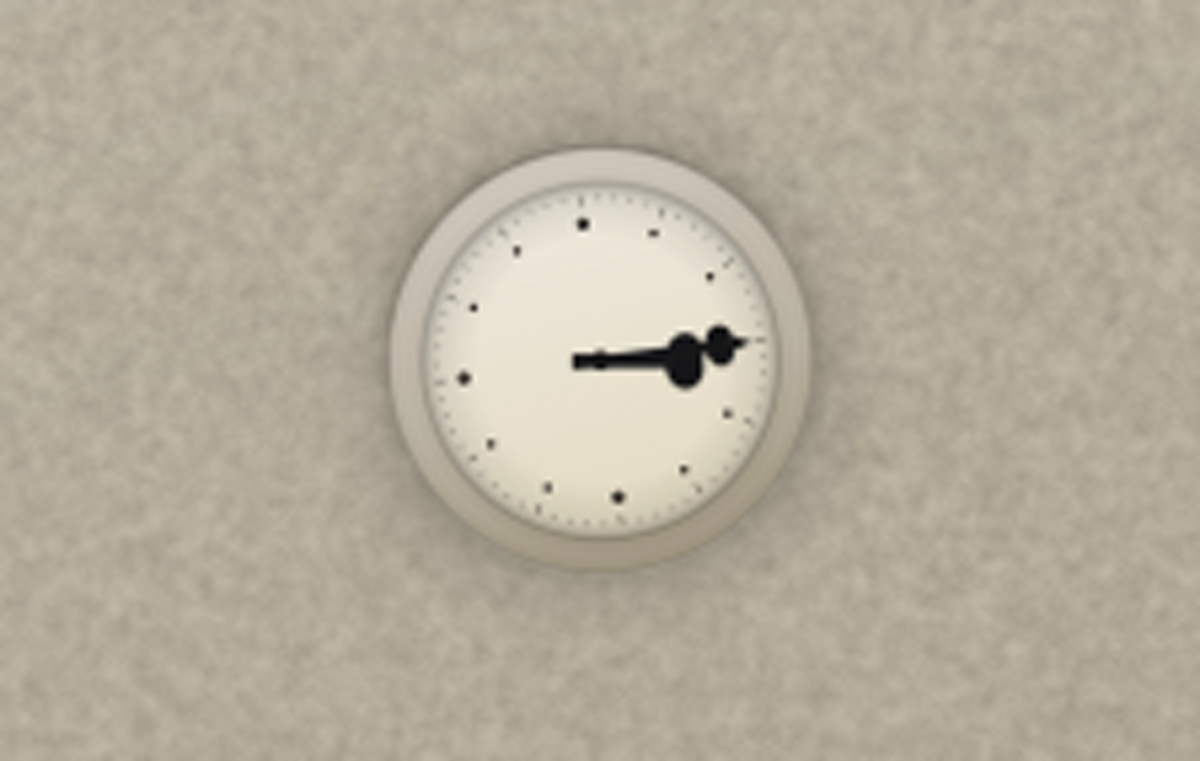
3:15
